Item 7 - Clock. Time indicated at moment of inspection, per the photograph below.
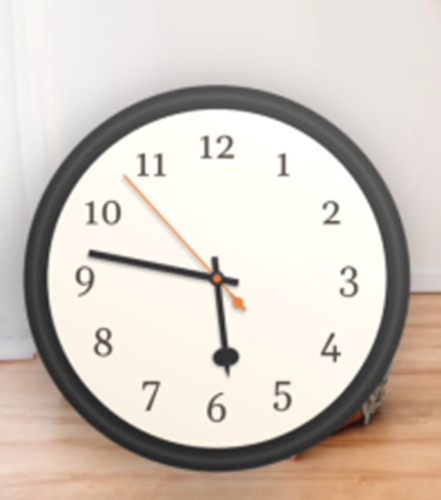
5:46:53
